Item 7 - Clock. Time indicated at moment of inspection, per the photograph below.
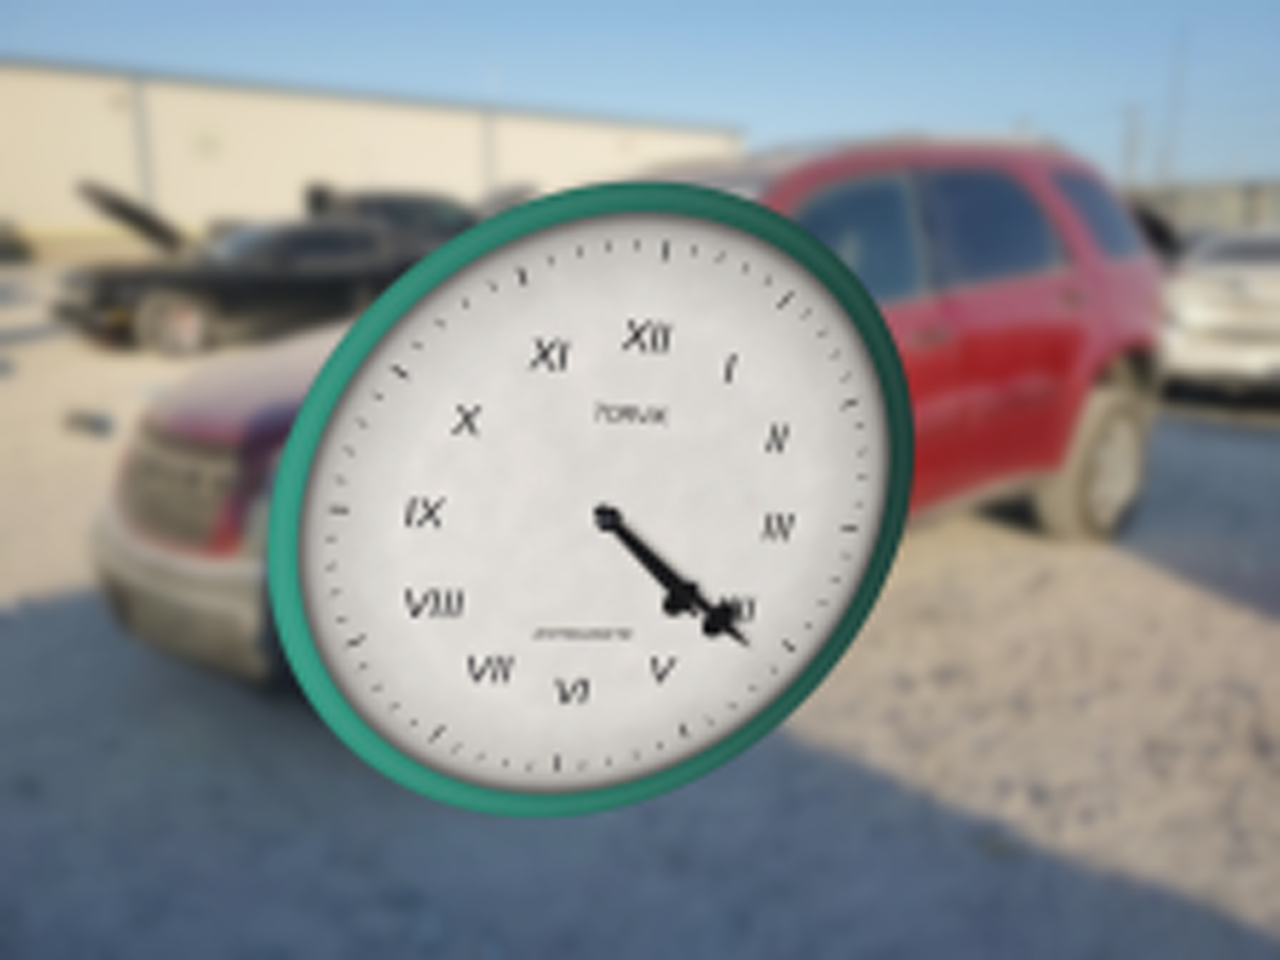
4:21
